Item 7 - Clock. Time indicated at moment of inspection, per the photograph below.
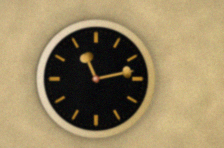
11:13
